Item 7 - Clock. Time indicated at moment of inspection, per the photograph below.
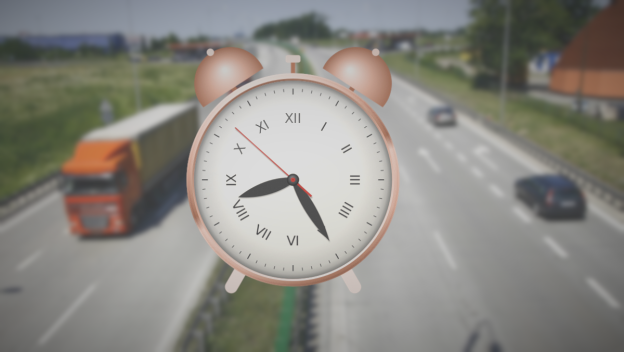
8:24:52
